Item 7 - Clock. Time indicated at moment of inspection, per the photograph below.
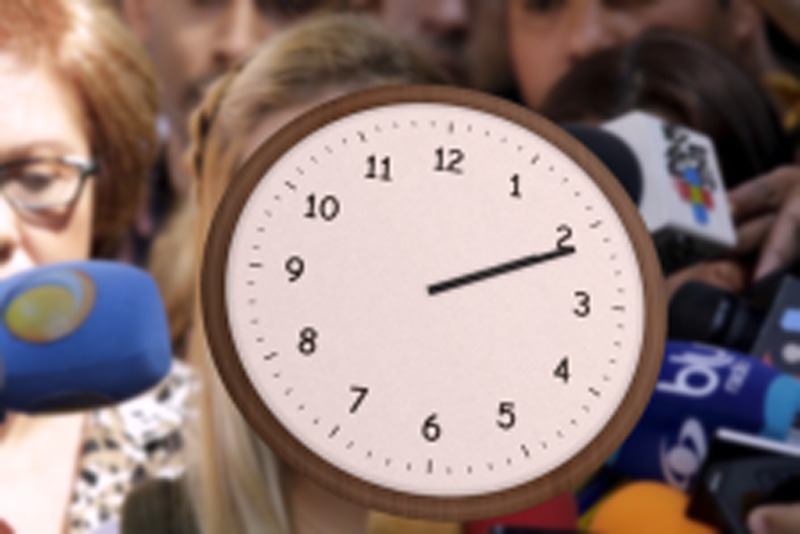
2:11
